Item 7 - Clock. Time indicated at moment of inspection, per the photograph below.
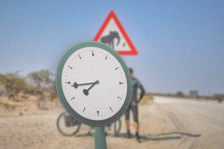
7:44
